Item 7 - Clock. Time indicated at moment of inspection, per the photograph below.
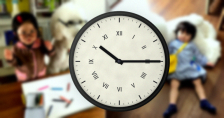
10:15
